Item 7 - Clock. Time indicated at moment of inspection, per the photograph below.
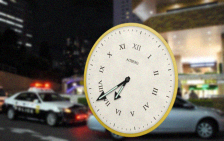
6:37
